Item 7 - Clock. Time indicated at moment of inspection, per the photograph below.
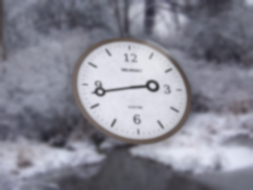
2:43
